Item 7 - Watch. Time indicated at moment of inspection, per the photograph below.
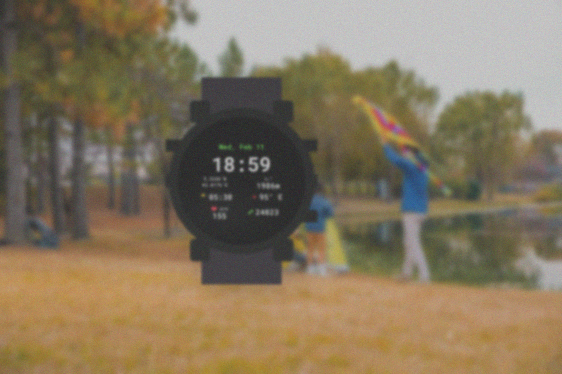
18:59
